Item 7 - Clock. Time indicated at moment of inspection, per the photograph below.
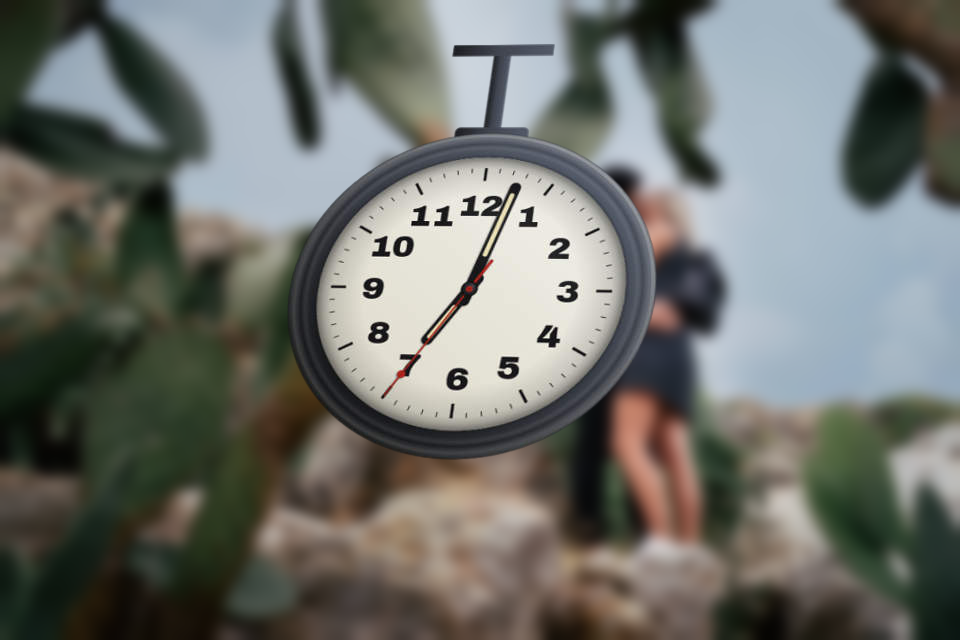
7:02:35
